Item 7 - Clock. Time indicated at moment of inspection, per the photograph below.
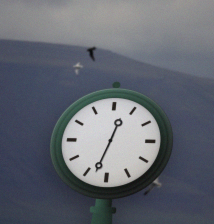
12:33
